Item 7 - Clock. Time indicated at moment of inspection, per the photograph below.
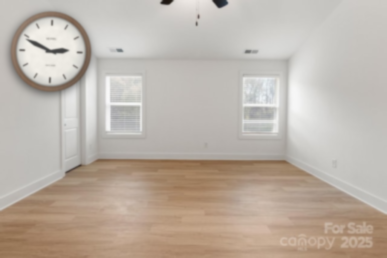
2:49
